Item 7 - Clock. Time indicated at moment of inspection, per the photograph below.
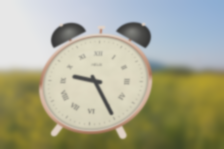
9:25
